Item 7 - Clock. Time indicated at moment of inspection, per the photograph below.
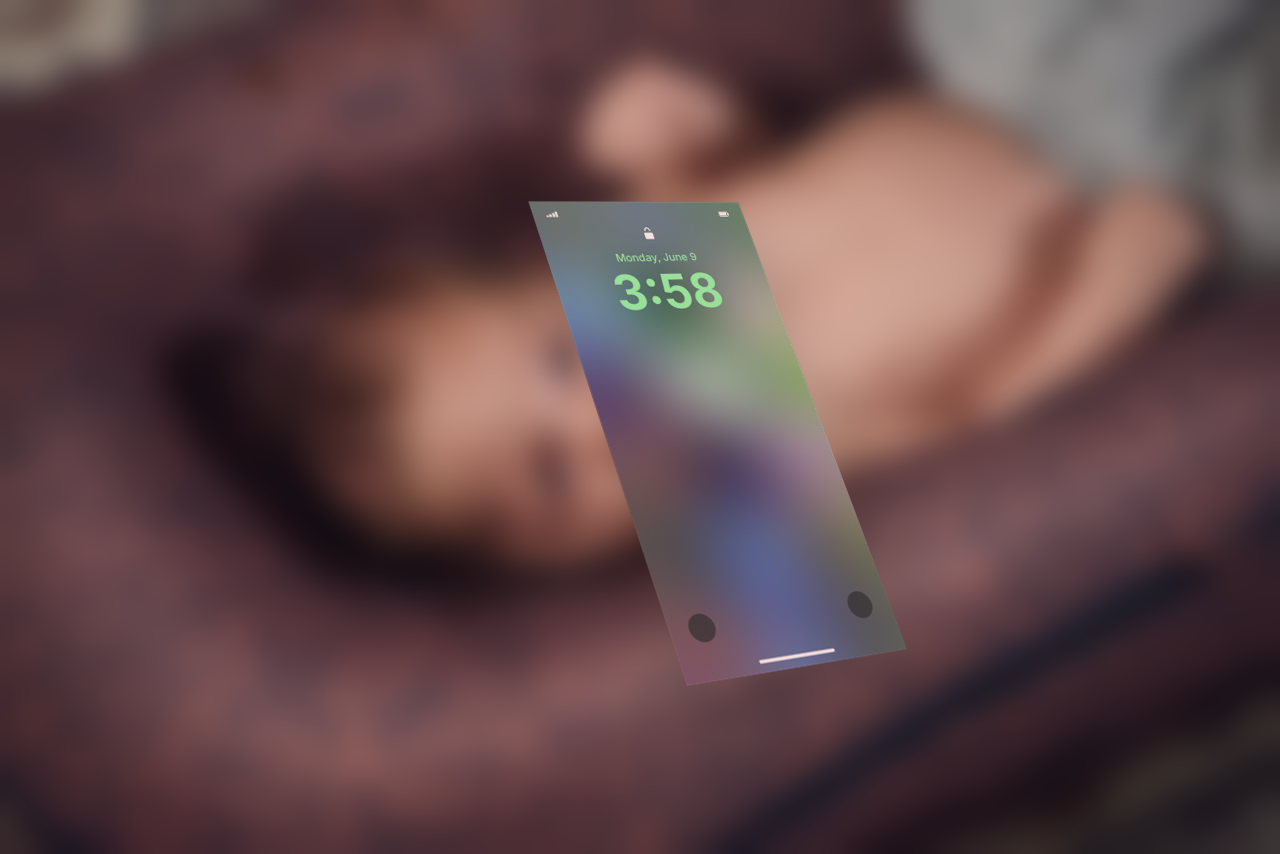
3:58
